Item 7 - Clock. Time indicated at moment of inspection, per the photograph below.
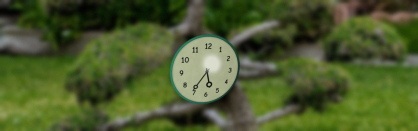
5:36
